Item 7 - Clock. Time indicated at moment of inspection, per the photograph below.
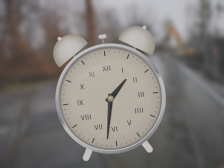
1:32
